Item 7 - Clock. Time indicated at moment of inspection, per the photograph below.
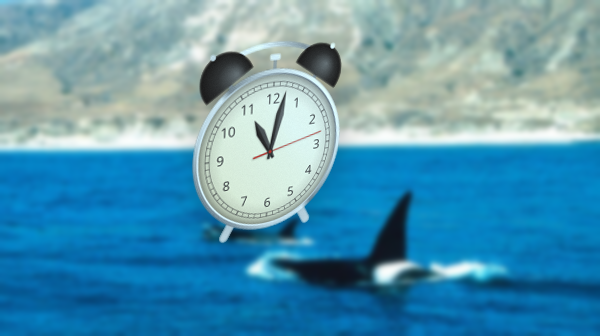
11:02:13
